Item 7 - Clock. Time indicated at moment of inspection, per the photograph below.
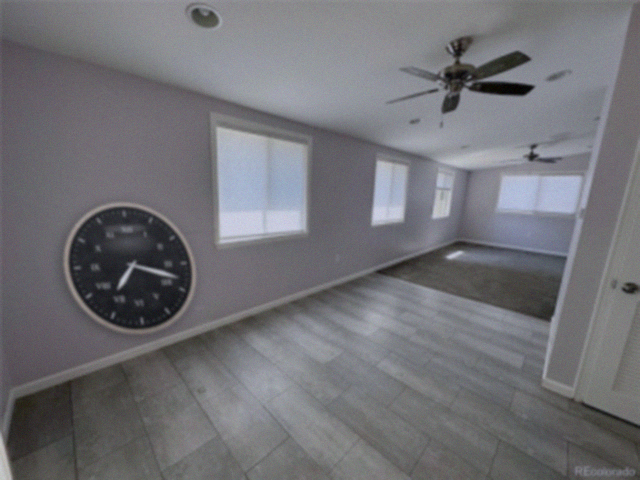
7:18
